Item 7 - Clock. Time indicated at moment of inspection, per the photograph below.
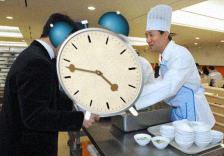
4:48
